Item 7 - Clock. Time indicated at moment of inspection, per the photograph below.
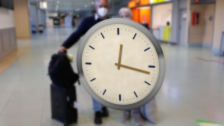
12:17
